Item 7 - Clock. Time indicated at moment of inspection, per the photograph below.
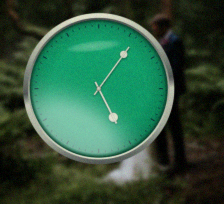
5:06
